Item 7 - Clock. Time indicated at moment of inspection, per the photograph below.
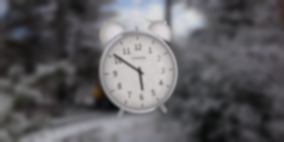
5:51
